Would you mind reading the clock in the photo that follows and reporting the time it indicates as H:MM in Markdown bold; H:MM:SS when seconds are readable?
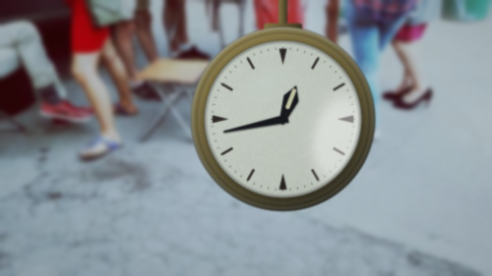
**12:43**
